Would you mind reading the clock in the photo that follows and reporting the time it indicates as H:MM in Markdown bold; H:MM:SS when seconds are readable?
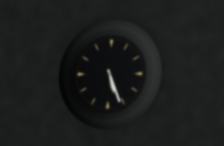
**5:26**
